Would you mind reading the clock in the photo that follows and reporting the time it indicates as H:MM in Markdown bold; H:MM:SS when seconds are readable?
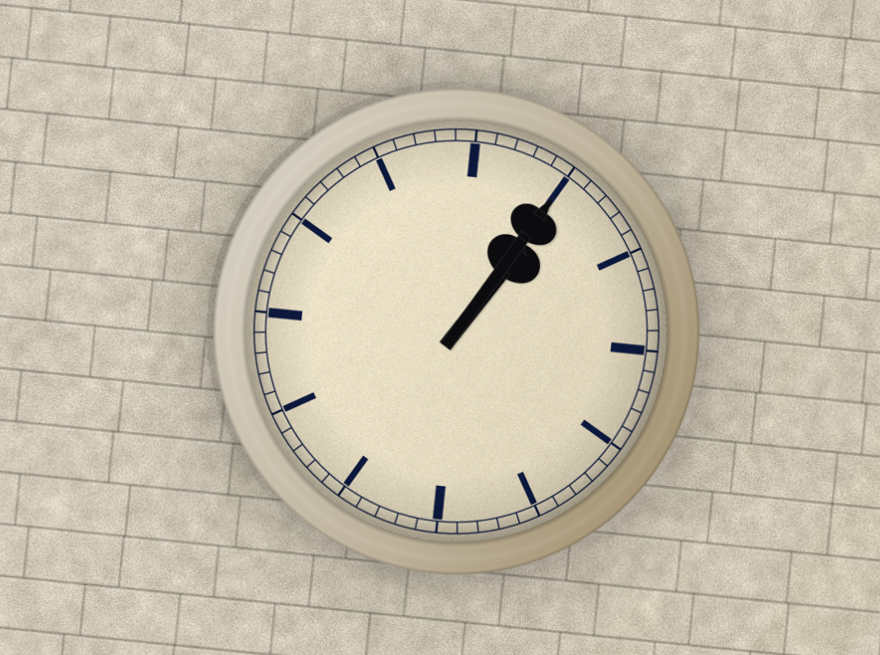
**1:05**
